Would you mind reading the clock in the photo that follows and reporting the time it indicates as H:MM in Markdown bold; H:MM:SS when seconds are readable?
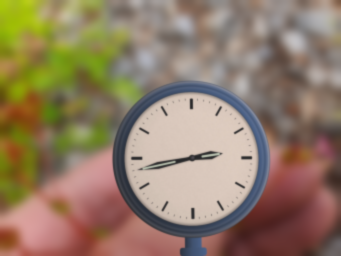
**2:43**
